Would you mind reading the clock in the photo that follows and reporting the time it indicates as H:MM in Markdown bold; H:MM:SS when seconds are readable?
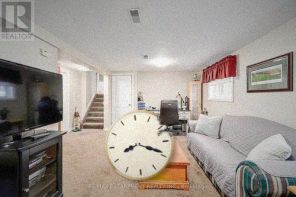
**8:19**
